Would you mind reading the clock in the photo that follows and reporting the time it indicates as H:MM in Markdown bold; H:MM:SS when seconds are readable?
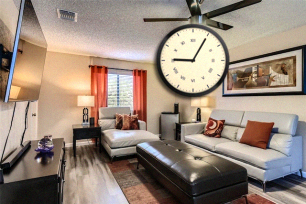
**9:05**
